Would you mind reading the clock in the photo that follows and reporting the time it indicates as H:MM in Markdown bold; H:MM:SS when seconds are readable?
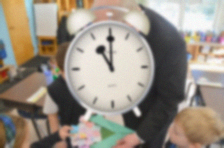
**11:00**
